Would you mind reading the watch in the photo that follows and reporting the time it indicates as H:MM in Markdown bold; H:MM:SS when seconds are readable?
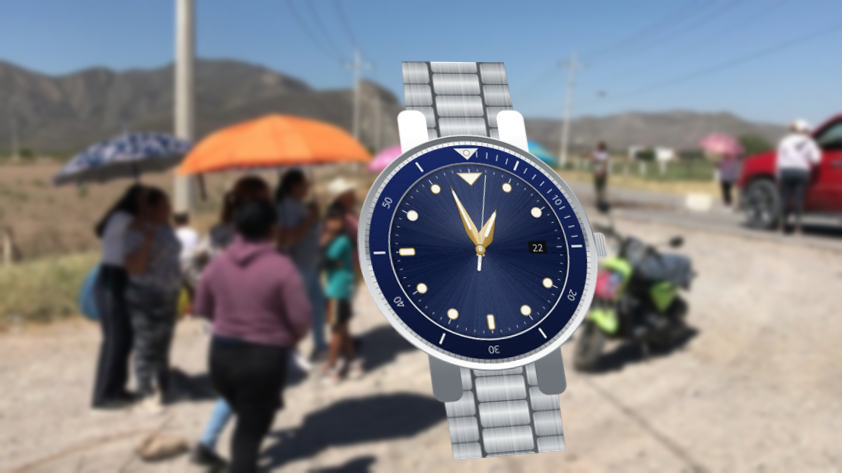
**12:57:02**
